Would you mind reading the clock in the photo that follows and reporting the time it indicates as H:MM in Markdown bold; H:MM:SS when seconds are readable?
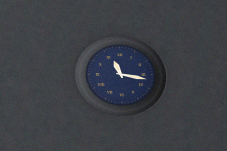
**11:17**
